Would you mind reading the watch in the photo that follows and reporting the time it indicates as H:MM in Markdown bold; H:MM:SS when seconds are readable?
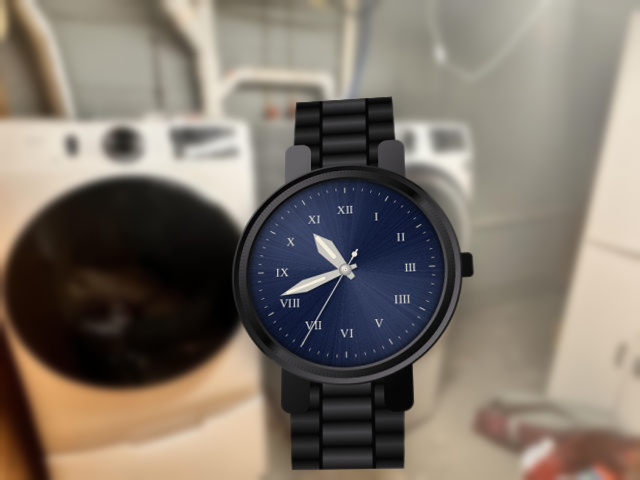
**10:41:35**
